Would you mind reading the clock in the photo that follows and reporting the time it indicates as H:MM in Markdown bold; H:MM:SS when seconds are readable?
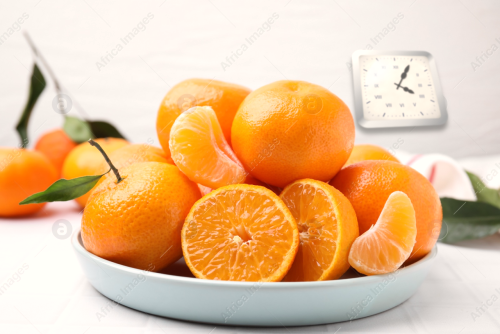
**4:05**
